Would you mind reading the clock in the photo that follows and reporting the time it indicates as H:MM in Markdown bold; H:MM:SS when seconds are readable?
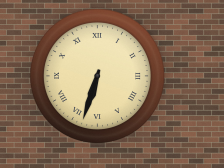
**6:33**
